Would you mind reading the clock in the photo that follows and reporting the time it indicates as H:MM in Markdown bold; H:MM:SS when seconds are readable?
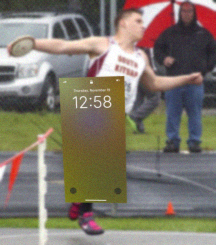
**12:58**
